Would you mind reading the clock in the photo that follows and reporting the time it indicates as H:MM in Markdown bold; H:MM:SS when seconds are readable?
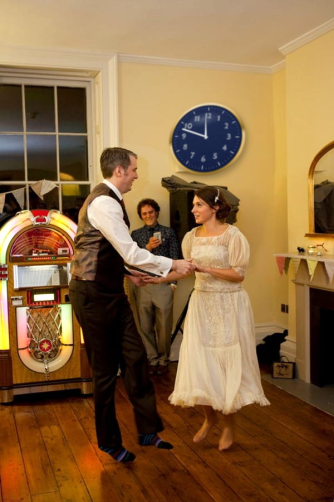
**11:48**
